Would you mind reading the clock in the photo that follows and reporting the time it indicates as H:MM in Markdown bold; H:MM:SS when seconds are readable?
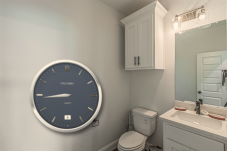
**8:44**
